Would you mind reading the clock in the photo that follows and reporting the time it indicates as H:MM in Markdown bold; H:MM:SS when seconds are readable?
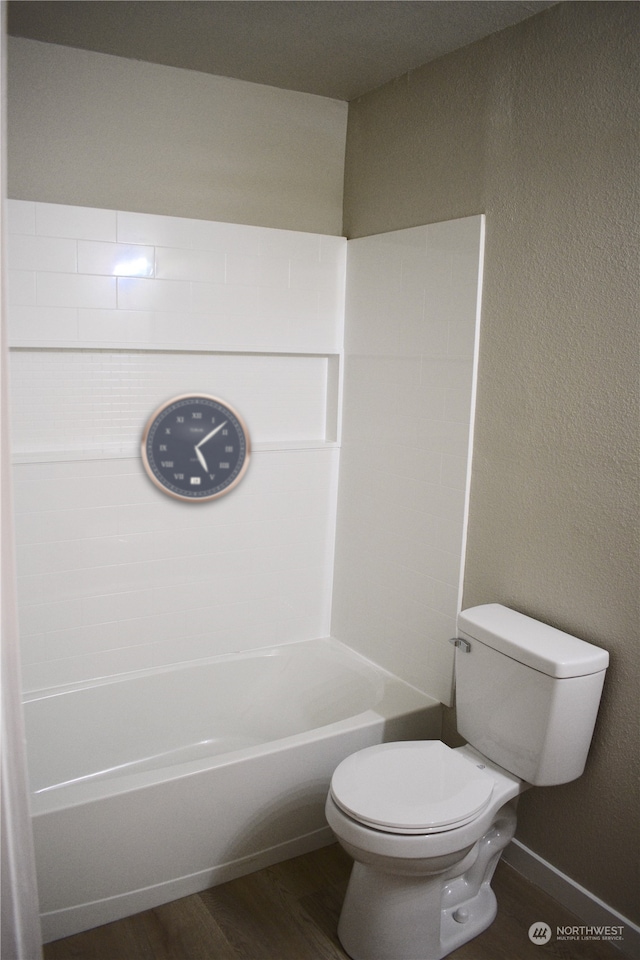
**5:08**
